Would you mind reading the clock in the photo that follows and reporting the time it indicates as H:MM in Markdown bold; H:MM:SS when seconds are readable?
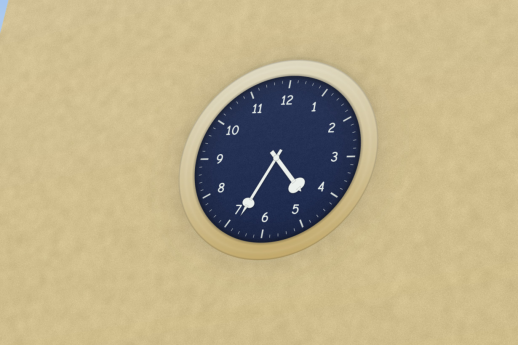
**4:34**
